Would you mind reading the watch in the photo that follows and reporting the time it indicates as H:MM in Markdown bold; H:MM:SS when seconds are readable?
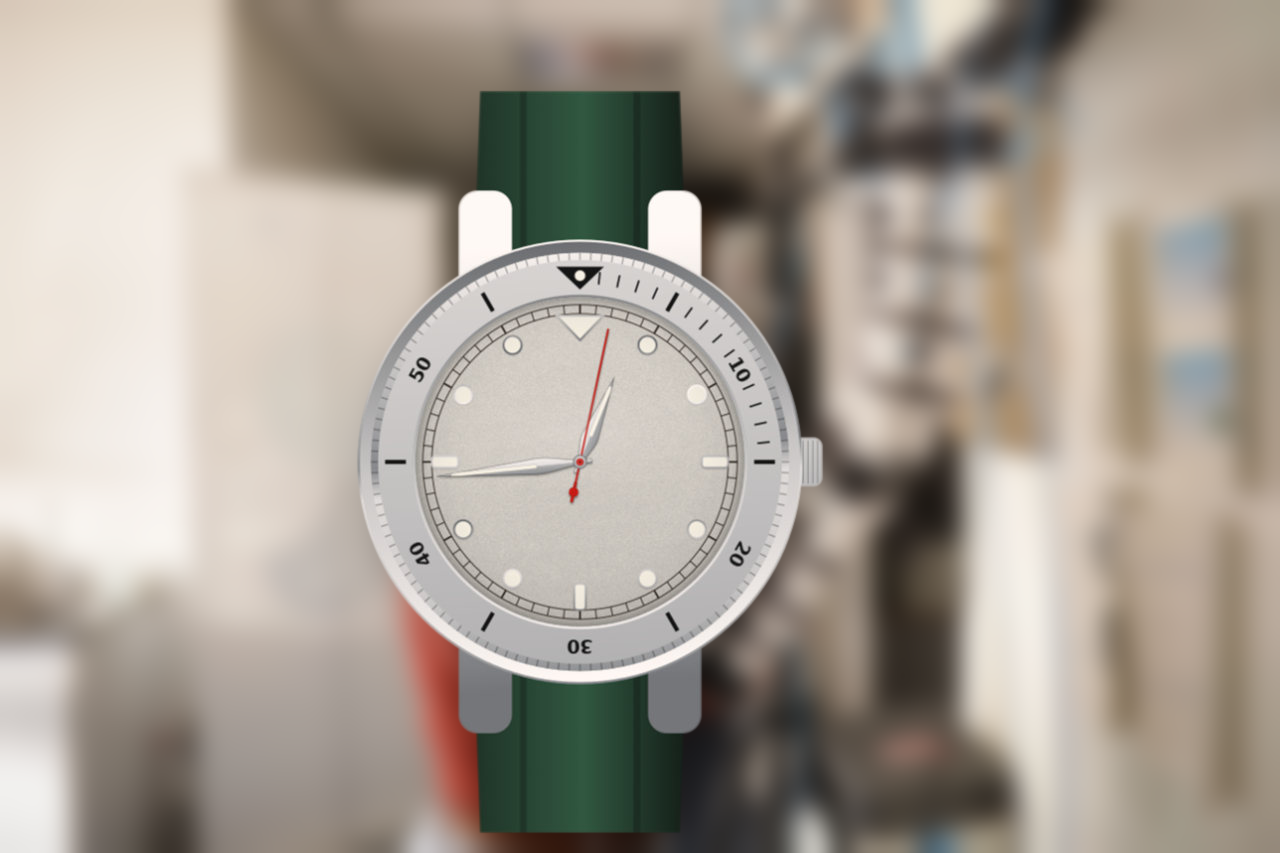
**12:44:02**
